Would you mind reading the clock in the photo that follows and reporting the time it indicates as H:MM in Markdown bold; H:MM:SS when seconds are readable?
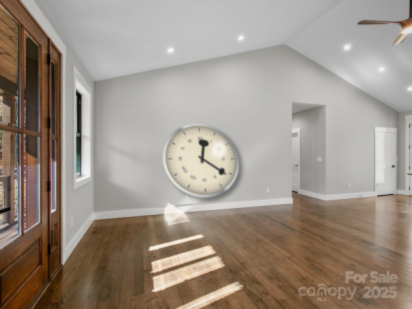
**12:21**
